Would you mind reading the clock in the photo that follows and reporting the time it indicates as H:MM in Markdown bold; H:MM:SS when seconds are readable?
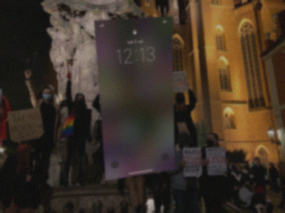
**12:13**
